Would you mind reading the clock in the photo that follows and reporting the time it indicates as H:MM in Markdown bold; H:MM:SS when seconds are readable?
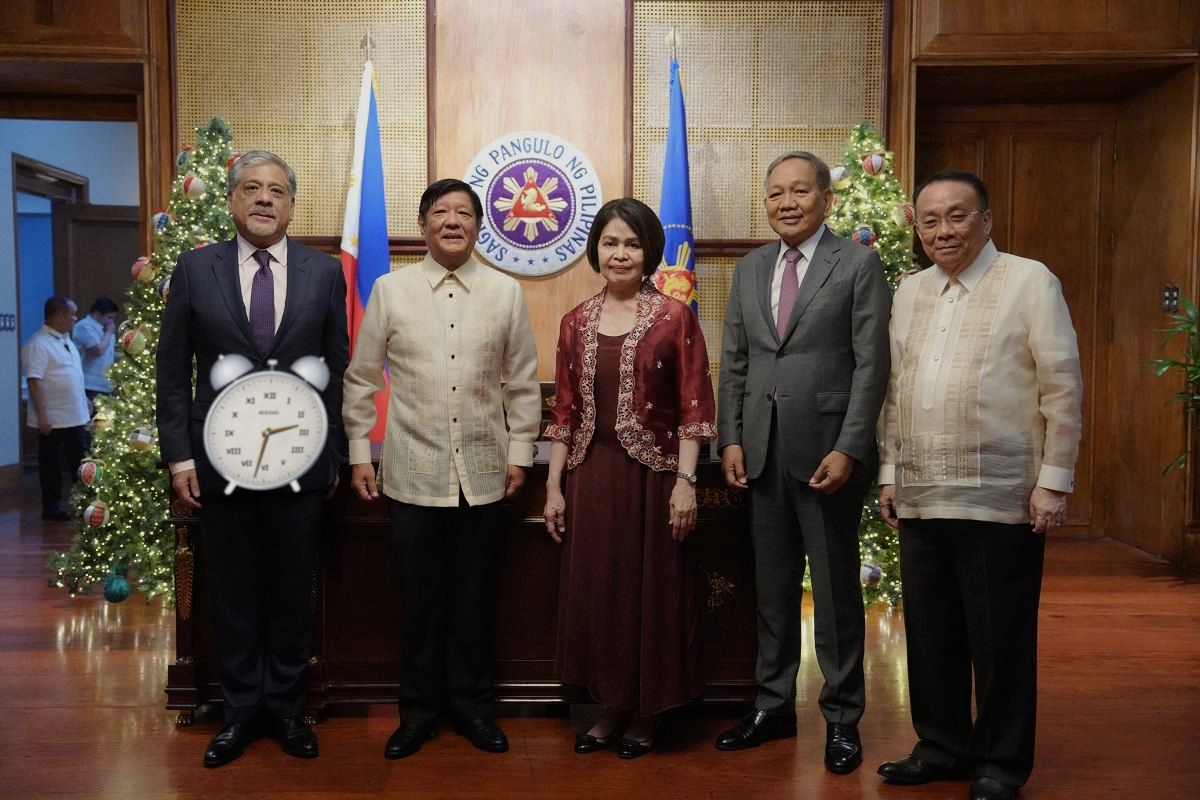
**2:32**
